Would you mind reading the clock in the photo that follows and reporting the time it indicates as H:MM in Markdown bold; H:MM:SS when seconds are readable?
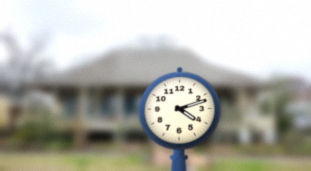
**4:12**
